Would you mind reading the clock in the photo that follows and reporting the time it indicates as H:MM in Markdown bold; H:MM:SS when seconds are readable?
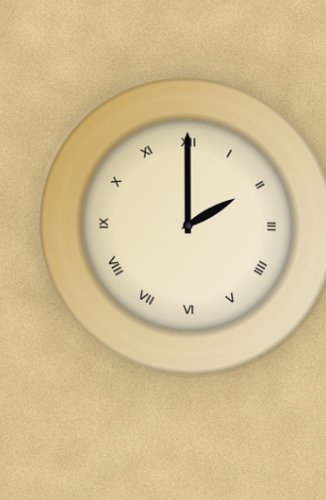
**2:00**
